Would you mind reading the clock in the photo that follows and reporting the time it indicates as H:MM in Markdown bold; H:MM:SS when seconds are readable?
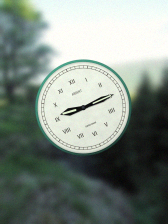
**9:15**
